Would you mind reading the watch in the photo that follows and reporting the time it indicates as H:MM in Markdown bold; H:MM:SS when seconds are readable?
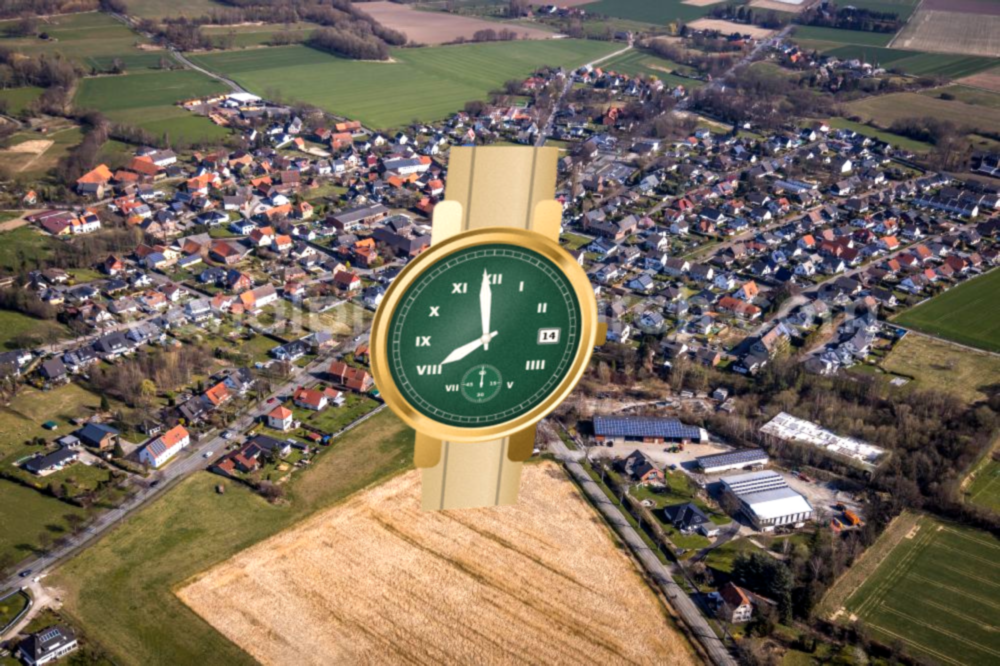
**7:59**
